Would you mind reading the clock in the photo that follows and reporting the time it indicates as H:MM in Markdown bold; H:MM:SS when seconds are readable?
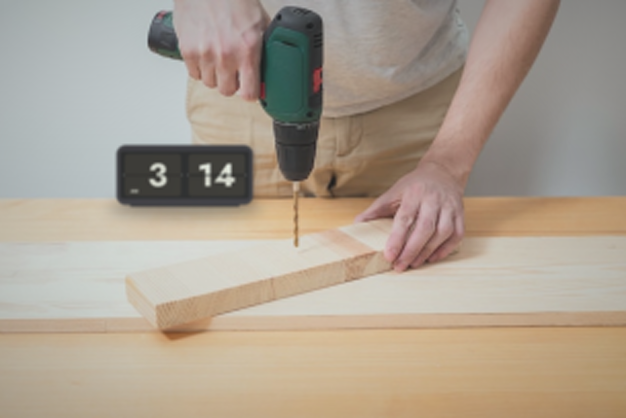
**3:14**
